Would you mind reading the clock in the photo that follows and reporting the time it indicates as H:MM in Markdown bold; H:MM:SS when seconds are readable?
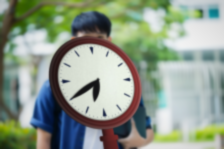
**6:40**
